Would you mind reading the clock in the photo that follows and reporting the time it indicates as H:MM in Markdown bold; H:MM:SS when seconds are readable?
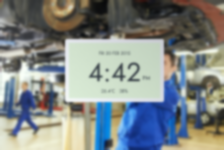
**4:42**
